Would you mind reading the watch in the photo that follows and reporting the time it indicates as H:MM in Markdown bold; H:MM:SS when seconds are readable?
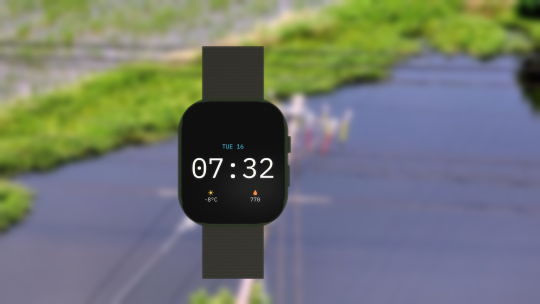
**7:32**
